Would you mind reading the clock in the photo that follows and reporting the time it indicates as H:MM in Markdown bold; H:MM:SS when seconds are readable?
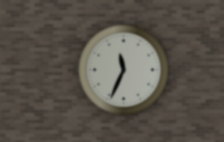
**11:34**
